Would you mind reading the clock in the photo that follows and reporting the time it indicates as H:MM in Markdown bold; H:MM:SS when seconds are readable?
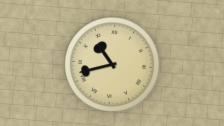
**10:42**
